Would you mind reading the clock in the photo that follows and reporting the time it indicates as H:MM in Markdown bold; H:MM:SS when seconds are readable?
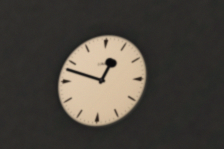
**12:48**
